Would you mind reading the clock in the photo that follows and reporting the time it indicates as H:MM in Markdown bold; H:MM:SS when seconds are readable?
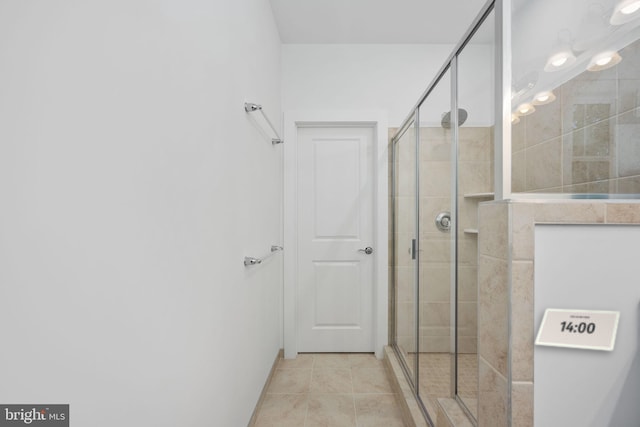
**14:00**
